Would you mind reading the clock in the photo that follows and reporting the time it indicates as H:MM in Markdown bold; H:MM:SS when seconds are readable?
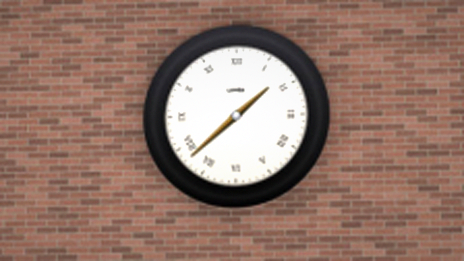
**1:38**
